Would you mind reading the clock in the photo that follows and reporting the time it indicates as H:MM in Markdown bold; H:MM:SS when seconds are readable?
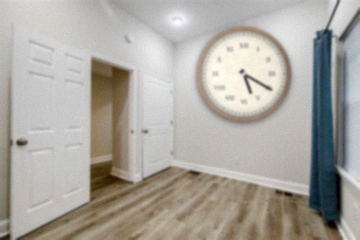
**5:20**
